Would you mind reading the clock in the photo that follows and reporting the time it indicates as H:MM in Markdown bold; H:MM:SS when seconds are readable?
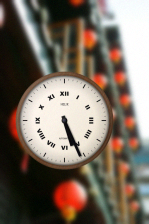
**5:26**
